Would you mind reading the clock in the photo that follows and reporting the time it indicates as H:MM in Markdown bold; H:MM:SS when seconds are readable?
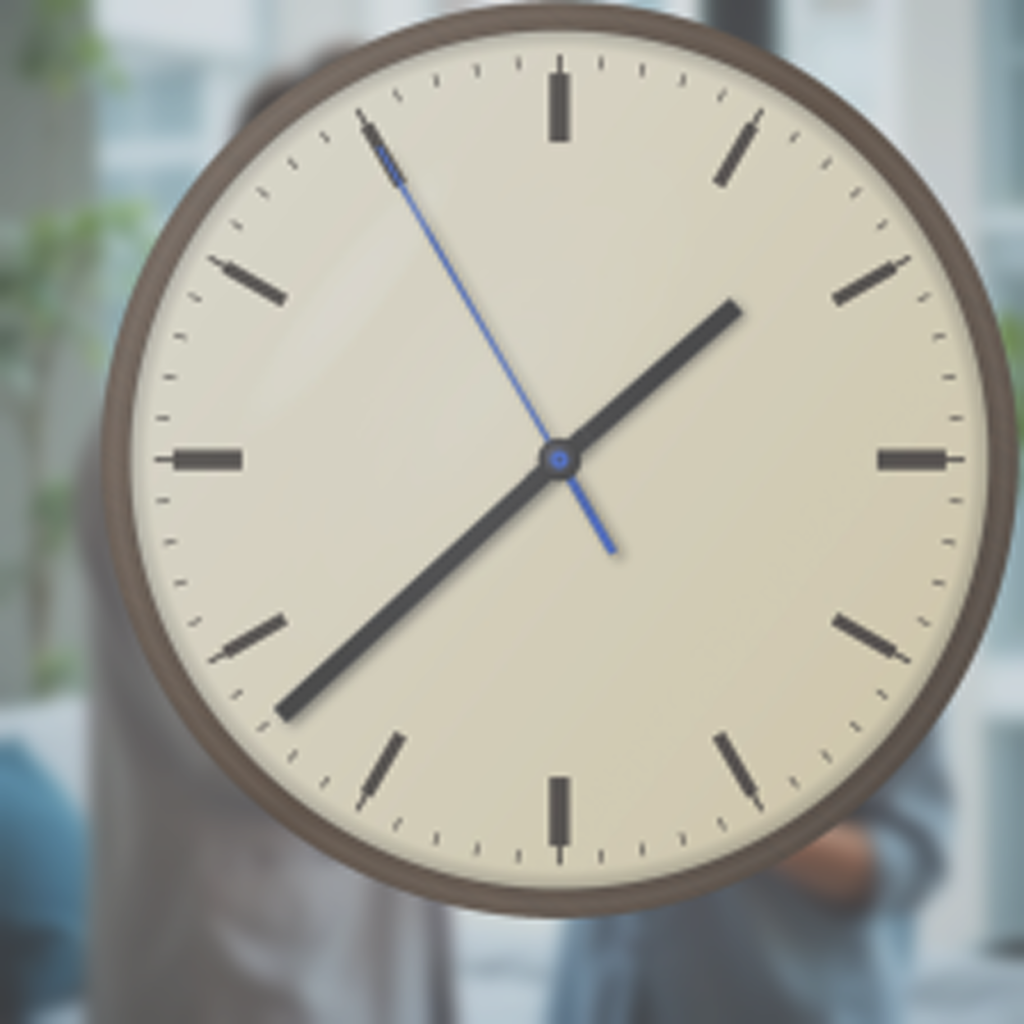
**1:37:55**
